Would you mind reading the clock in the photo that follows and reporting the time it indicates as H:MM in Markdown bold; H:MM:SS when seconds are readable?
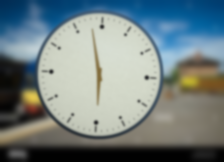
**5:58**
